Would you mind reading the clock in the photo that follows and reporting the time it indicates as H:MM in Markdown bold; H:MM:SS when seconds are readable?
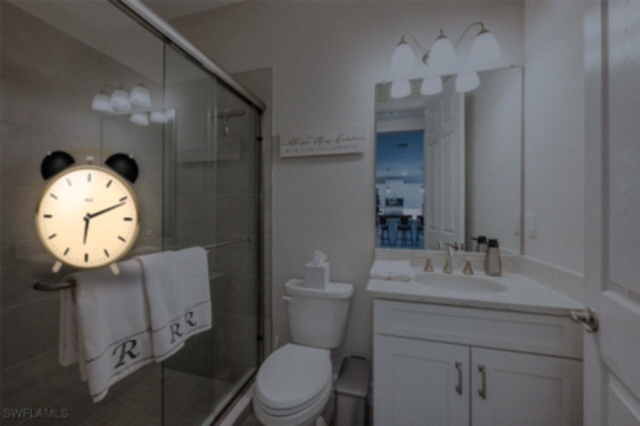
**6:11**
